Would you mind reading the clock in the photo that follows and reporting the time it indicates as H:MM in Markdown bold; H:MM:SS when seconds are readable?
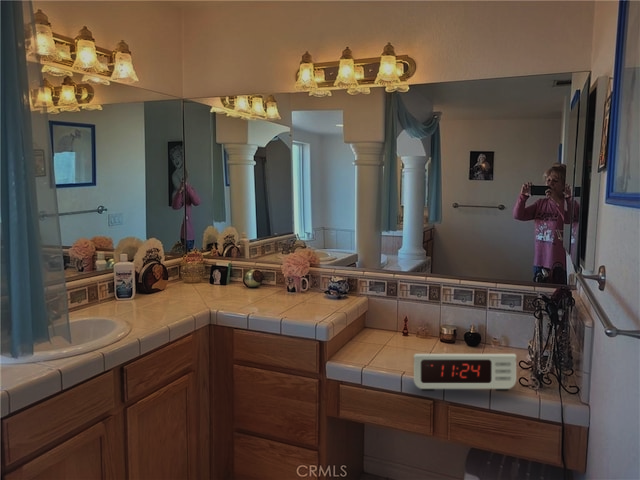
**11:24**
